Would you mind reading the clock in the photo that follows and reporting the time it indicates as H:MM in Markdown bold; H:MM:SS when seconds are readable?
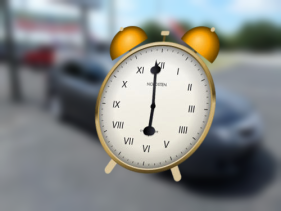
**5:59**
